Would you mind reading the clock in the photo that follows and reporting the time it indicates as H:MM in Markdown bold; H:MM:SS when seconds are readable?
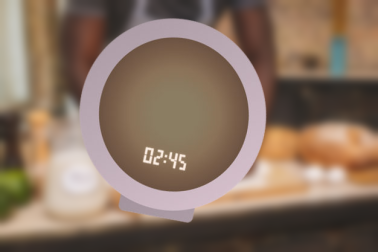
**2:45**
